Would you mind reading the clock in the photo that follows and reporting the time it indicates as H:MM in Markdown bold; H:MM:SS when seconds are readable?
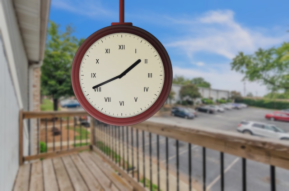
**1:41**
